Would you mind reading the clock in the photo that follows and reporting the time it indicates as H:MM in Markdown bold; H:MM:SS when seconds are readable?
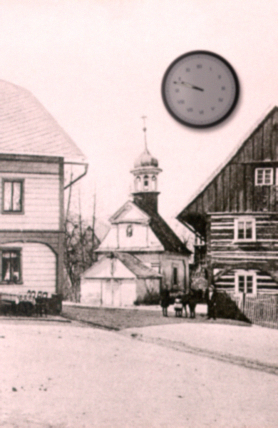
**9:48**
